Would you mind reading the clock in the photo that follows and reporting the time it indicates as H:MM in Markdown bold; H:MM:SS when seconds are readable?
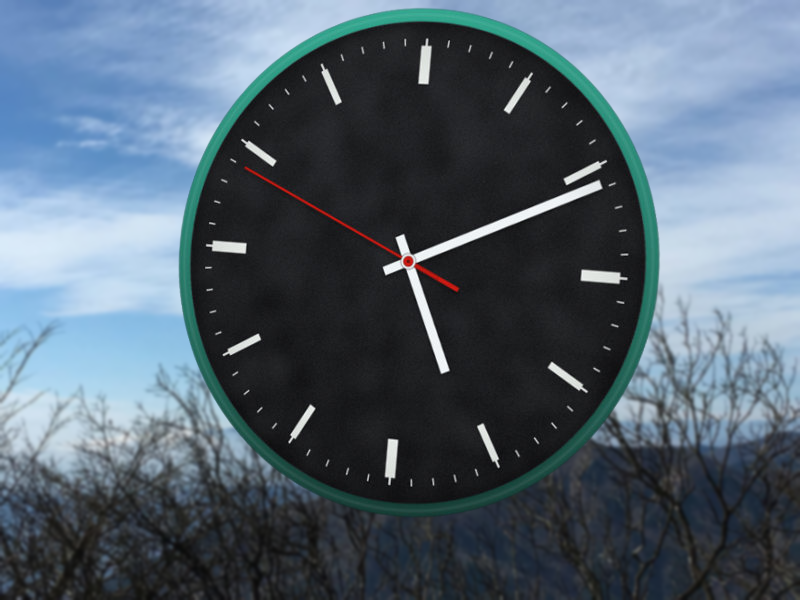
**5:10:49**
